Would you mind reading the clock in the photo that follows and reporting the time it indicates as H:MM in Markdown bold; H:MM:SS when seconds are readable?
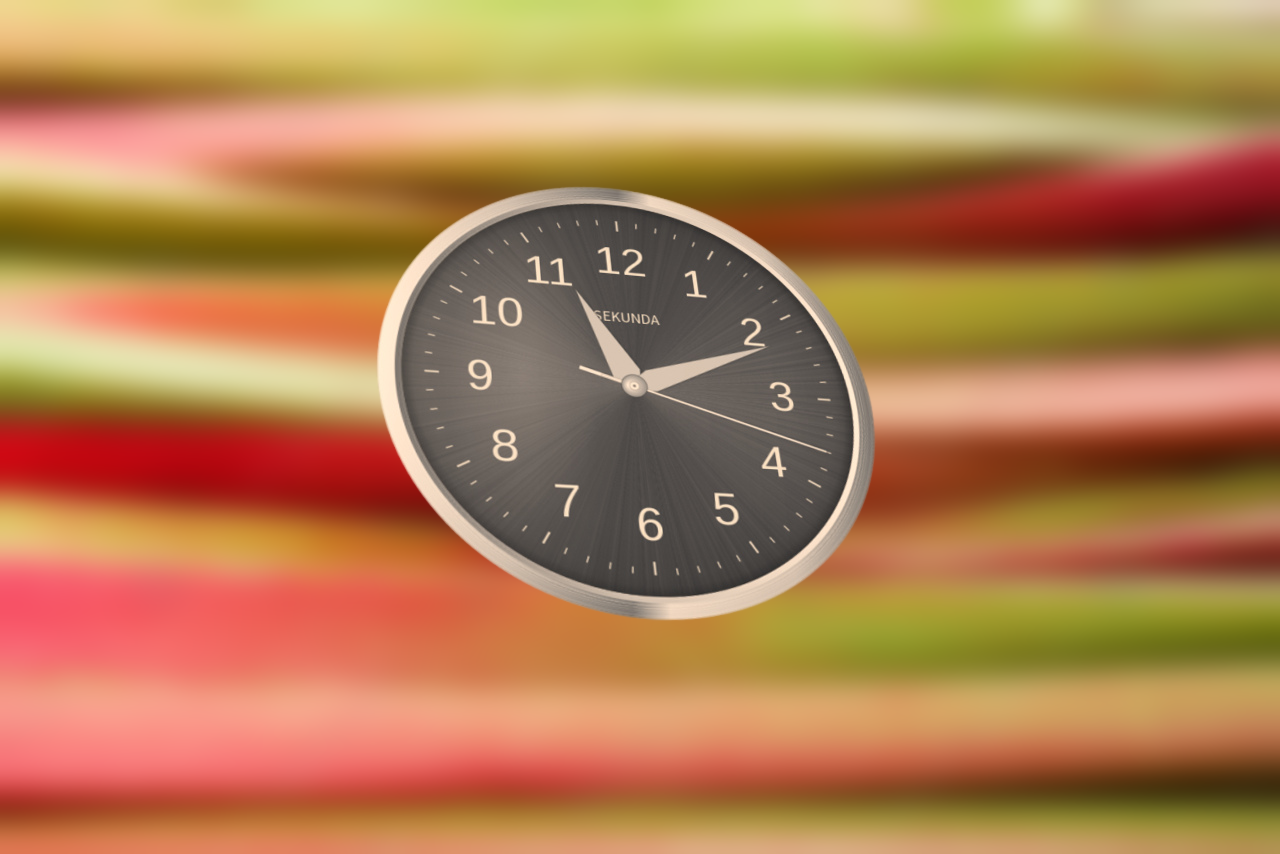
**11:11:18**
